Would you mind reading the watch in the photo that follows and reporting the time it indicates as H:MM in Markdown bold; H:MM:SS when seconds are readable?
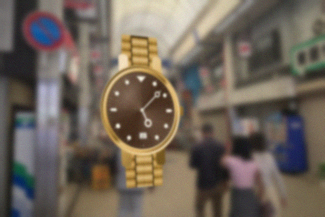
**5:08**
